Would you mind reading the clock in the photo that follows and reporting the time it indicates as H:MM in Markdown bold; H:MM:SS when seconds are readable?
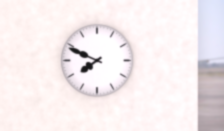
**7:49**
